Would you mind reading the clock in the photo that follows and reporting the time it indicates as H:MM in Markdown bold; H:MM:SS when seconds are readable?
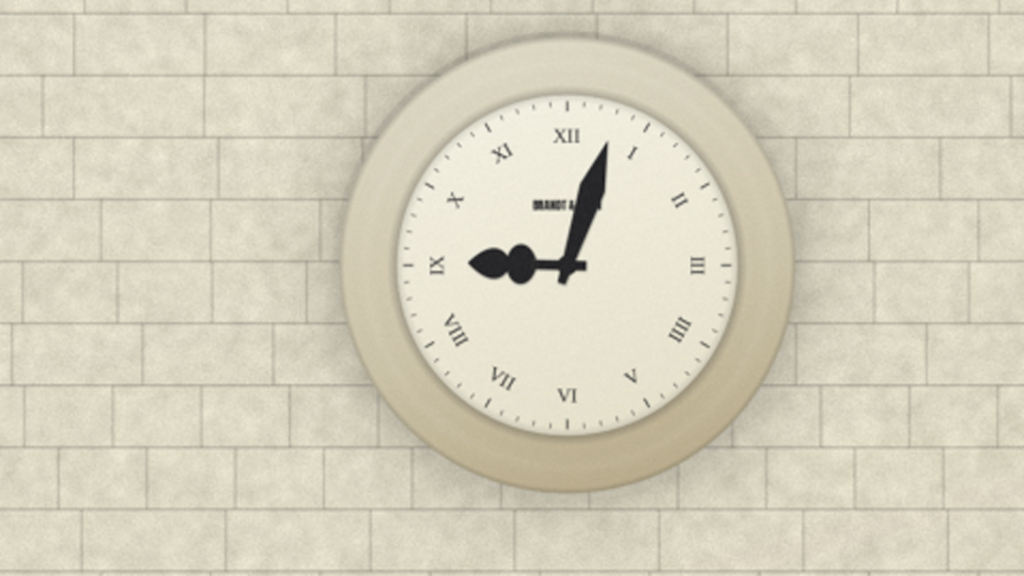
**9:03**
